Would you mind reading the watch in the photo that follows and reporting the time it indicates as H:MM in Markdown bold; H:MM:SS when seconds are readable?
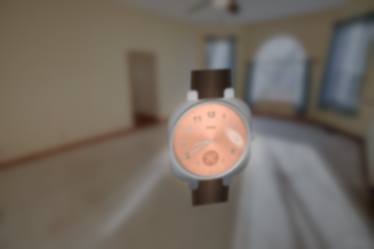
**8:40**
